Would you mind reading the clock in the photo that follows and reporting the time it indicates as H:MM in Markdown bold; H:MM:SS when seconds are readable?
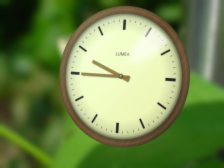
**9:45**
